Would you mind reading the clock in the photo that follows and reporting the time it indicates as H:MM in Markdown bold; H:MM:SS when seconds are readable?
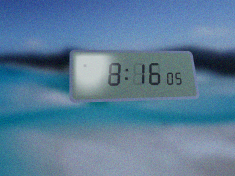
**8:16:05**
